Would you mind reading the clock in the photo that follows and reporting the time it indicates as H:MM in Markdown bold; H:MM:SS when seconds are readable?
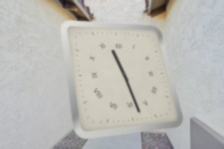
**11:28**
